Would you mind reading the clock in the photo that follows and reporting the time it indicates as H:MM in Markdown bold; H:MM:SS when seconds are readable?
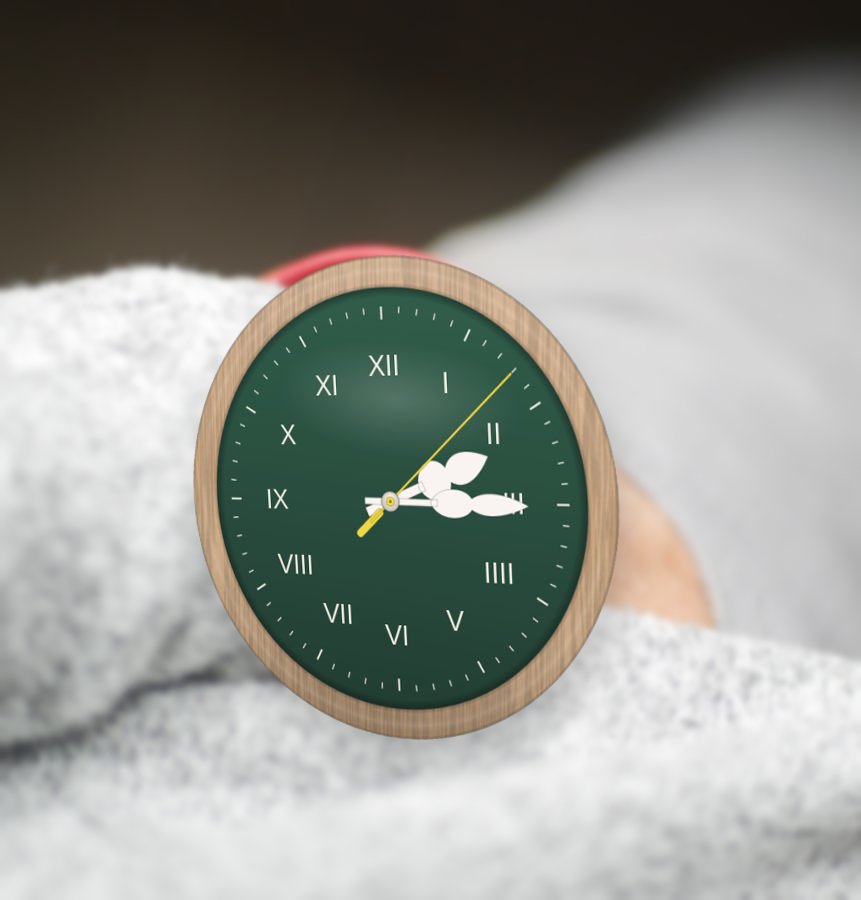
**2:15:08**
